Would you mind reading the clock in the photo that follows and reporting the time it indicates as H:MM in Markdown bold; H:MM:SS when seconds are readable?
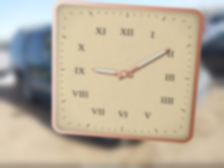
**9:09**
